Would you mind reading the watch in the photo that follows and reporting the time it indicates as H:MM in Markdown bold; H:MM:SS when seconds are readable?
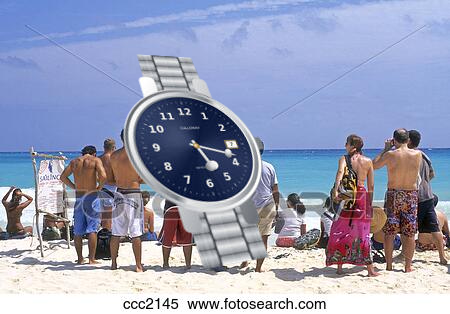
**5:18**
